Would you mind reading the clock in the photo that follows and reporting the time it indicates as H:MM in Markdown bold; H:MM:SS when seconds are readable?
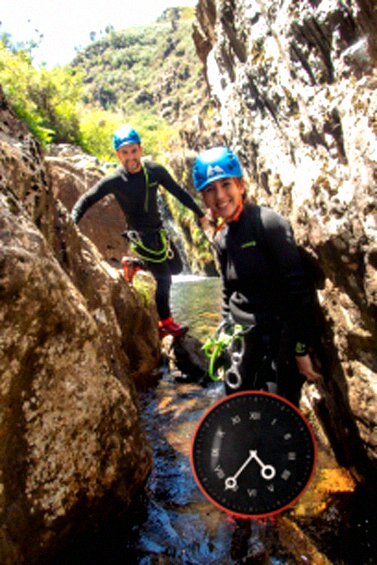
**4:36**
